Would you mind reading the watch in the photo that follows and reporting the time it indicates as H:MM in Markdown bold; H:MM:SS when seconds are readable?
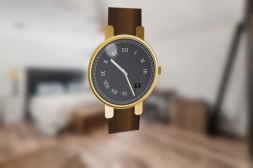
**10:26**
